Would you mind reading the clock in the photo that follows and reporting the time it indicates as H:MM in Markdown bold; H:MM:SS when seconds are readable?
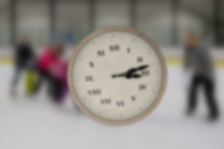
**3:13**
